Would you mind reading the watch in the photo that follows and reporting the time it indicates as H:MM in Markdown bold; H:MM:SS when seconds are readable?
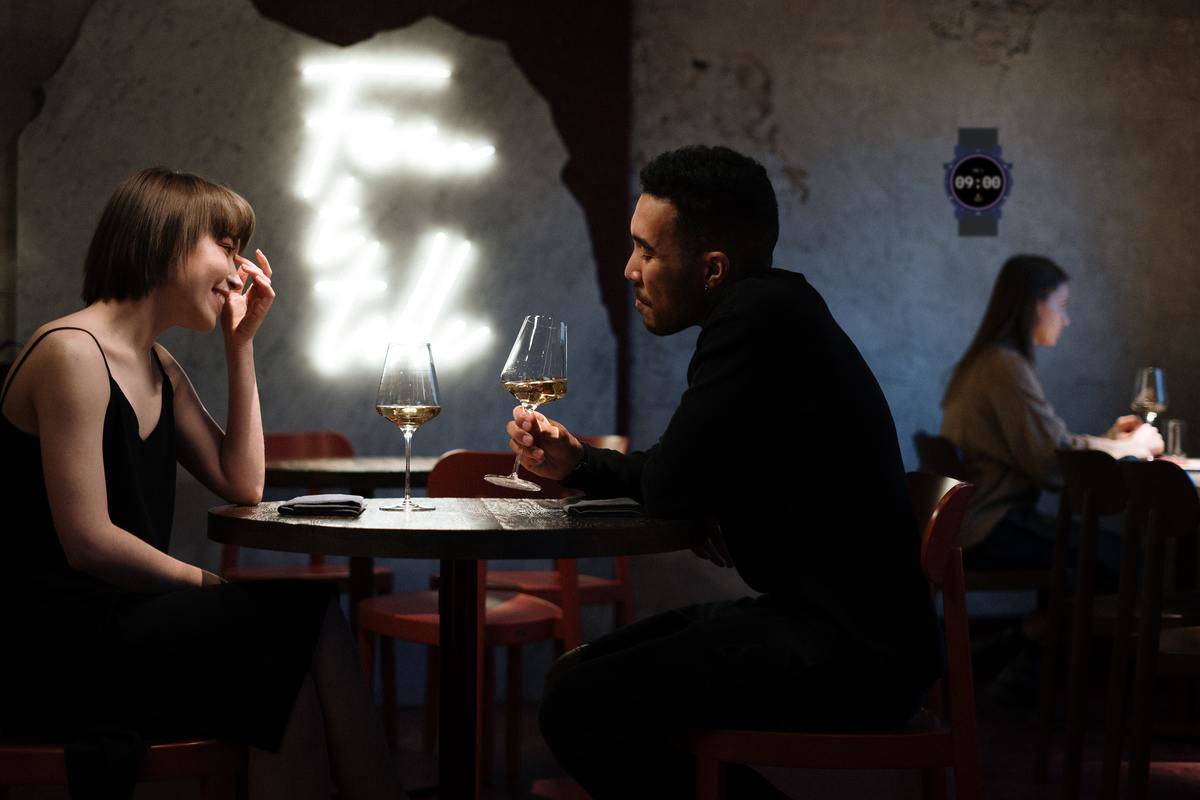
**9:00**
